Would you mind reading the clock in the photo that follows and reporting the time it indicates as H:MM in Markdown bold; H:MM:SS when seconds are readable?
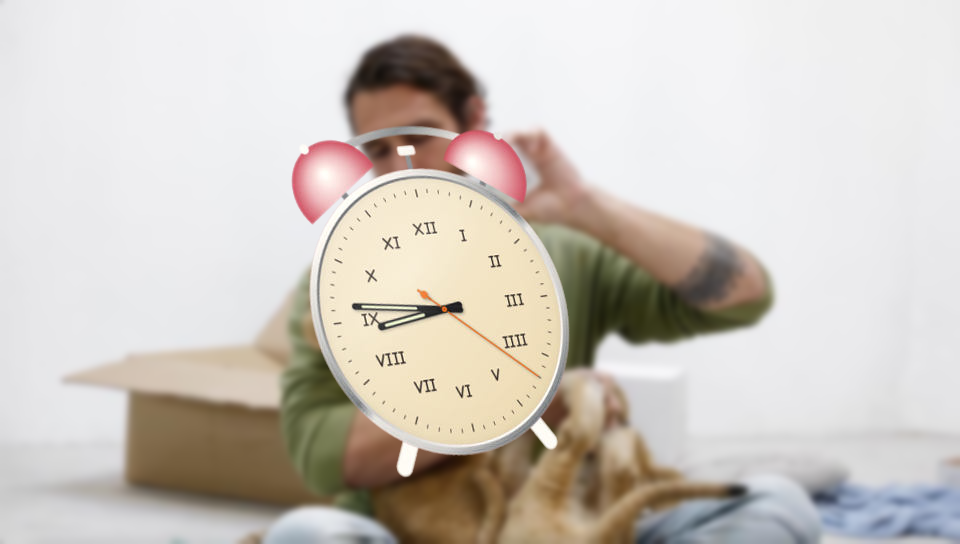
**8:46:22**
